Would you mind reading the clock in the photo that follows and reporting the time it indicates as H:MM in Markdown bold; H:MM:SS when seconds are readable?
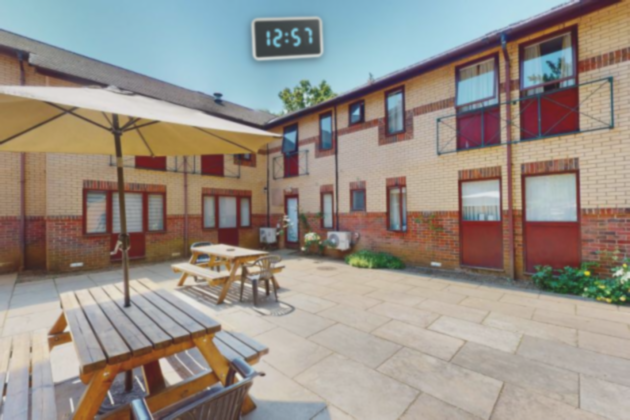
**12:57**
